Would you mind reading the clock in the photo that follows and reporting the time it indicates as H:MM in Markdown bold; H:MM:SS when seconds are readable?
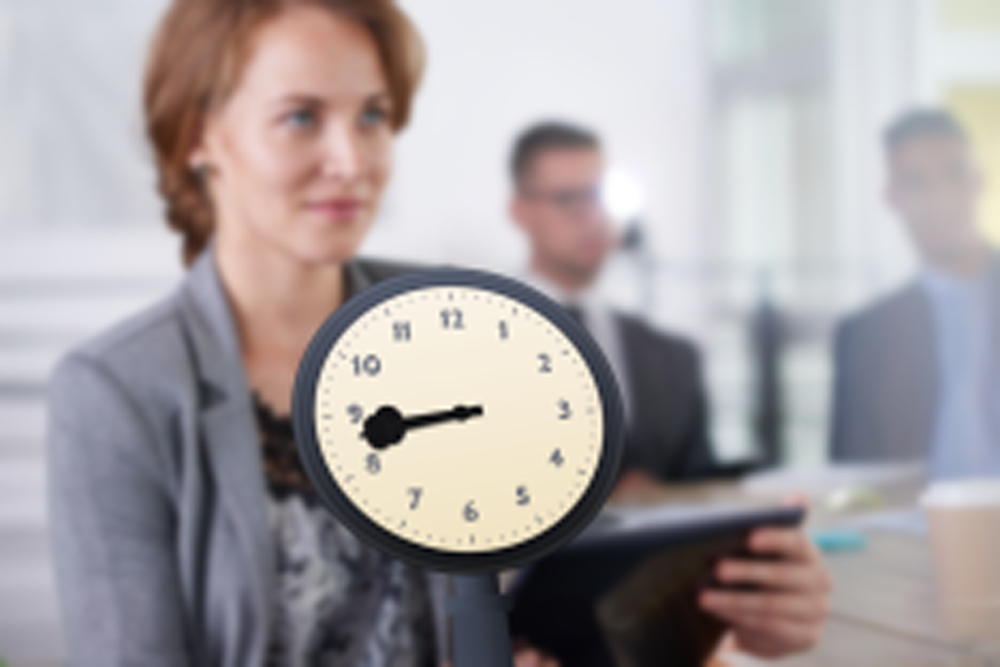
**8:43**
